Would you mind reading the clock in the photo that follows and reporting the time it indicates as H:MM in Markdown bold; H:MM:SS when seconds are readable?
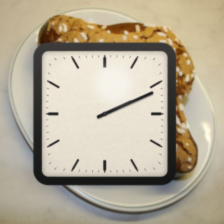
**2:11**
